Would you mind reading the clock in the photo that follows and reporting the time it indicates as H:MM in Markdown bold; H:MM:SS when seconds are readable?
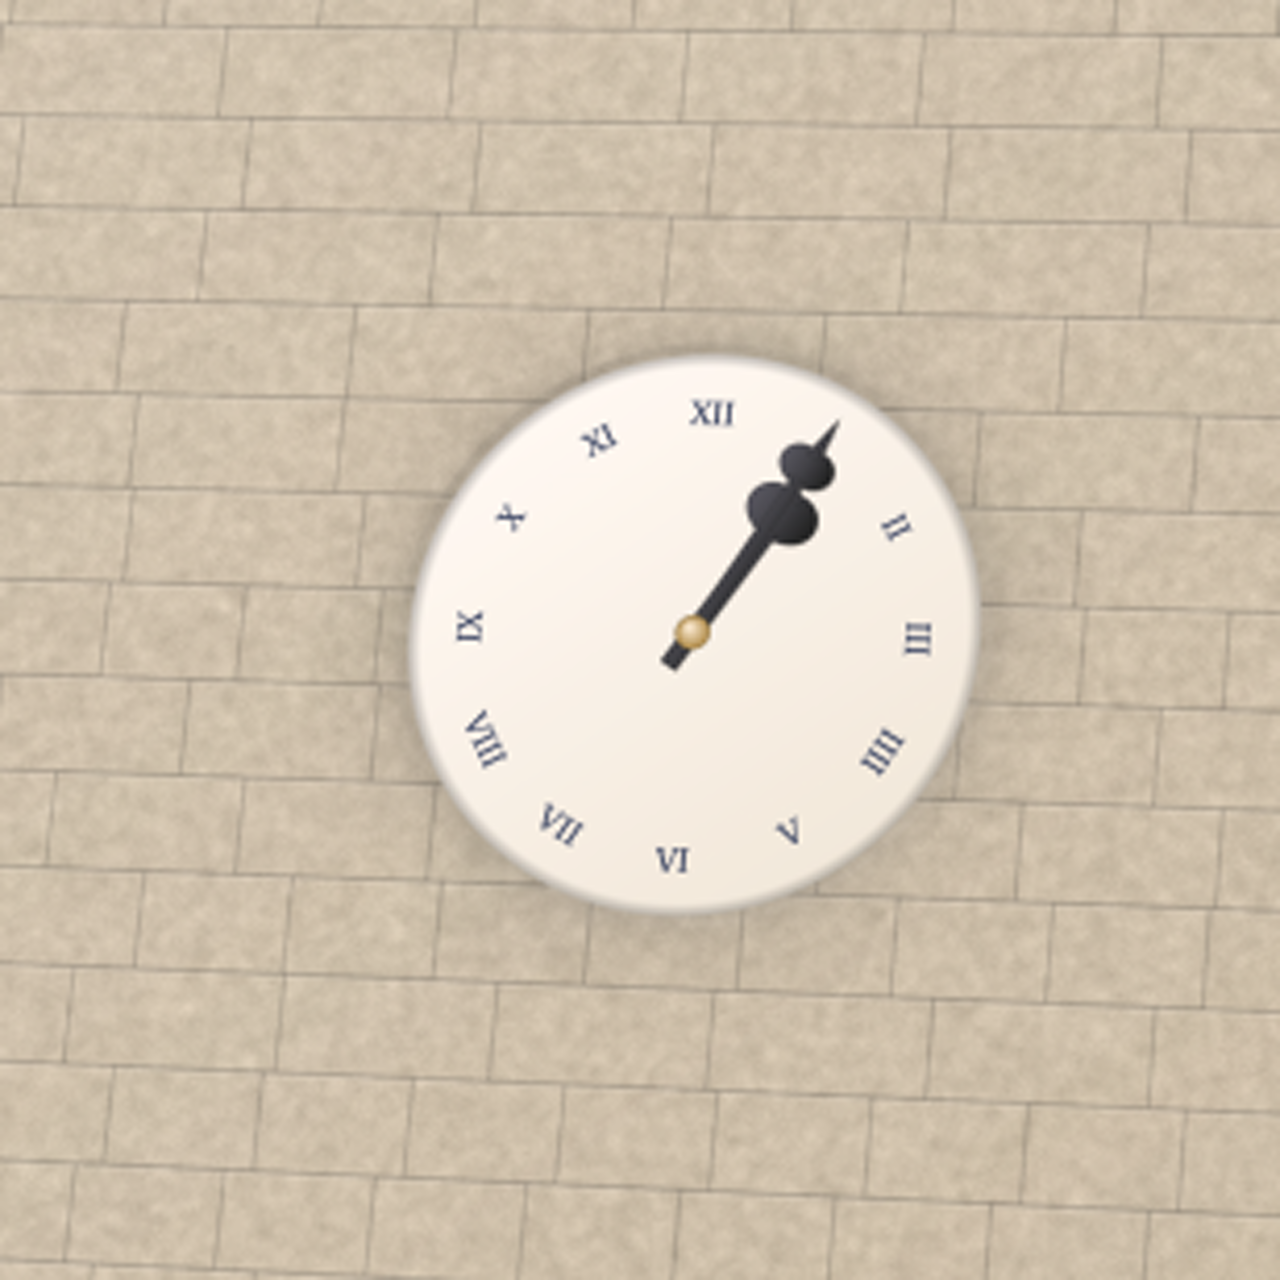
**1:05**
